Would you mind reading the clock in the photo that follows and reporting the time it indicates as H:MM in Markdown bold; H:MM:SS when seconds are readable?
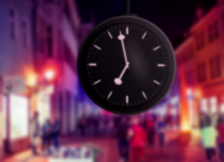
**6:58**
